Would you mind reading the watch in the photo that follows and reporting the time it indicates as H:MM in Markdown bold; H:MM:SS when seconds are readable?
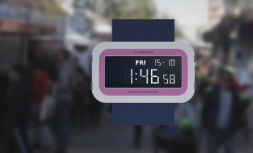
**1:46:58**
